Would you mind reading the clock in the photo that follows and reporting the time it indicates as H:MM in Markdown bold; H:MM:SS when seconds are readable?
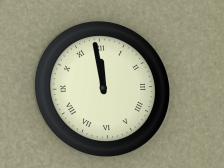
**11:59**
